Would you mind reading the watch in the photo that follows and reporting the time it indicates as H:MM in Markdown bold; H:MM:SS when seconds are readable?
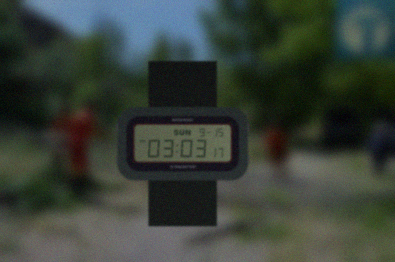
**3:03**
